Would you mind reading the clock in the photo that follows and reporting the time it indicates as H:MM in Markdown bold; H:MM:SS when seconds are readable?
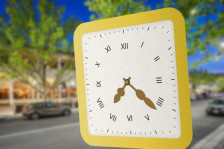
**7:22**
